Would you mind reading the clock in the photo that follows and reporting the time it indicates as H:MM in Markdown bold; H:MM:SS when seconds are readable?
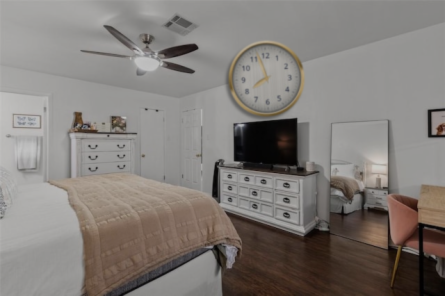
**7:57**
